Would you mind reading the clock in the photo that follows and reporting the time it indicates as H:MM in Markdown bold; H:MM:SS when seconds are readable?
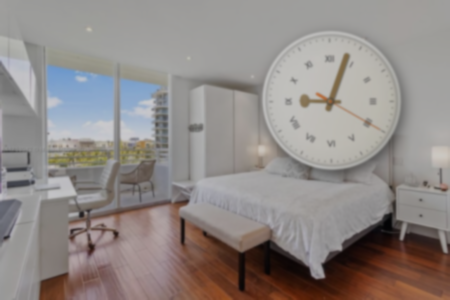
**9:03:20**
